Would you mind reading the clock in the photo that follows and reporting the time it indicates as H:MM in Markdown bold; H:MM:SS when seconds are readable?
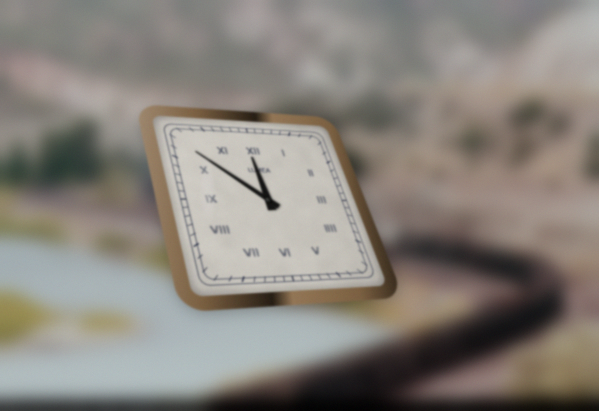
**11:52**
